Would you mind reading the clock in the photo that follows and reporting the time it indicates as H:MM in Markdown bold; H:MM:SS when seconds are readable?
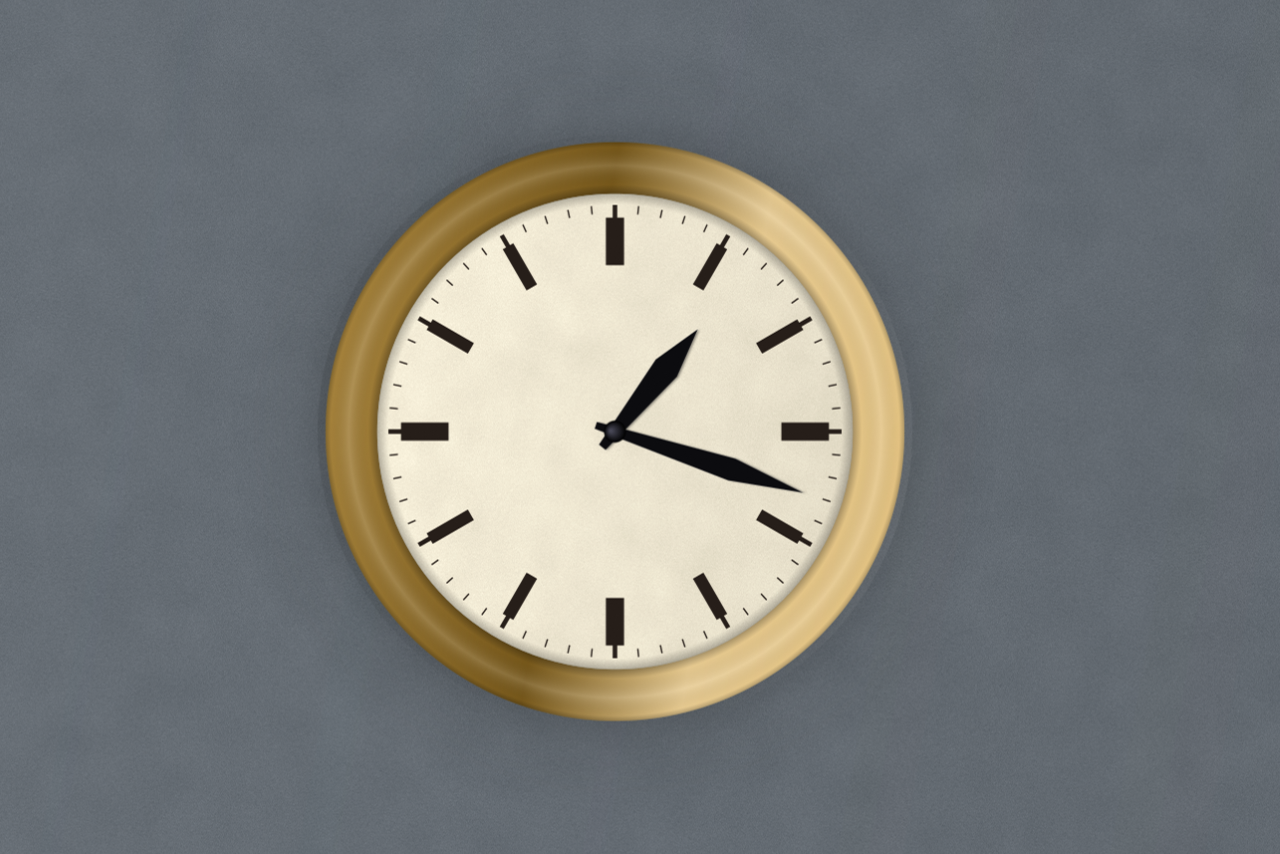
**1:18**
